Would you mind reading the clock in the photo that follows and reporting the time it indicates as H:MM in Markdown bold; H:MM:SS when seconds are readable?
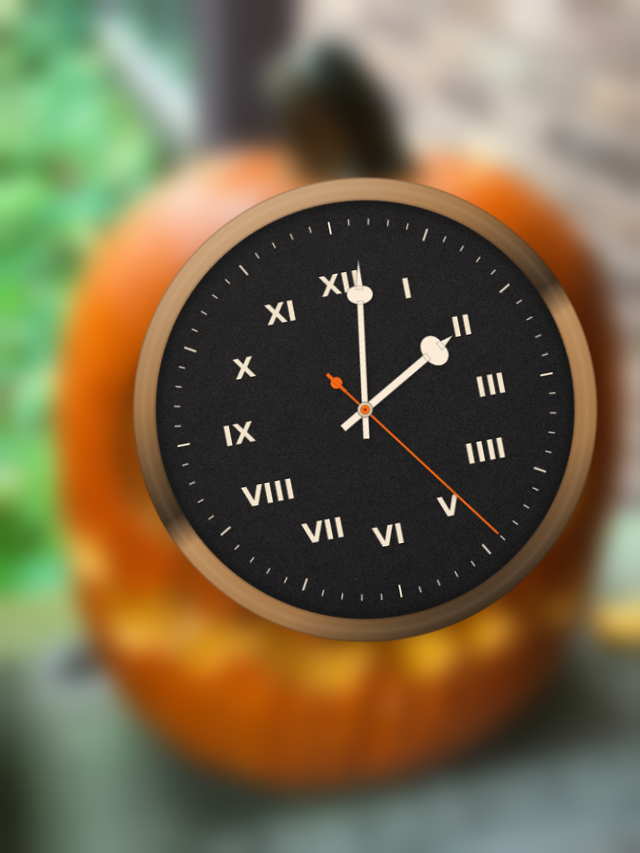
**2:01:24**
